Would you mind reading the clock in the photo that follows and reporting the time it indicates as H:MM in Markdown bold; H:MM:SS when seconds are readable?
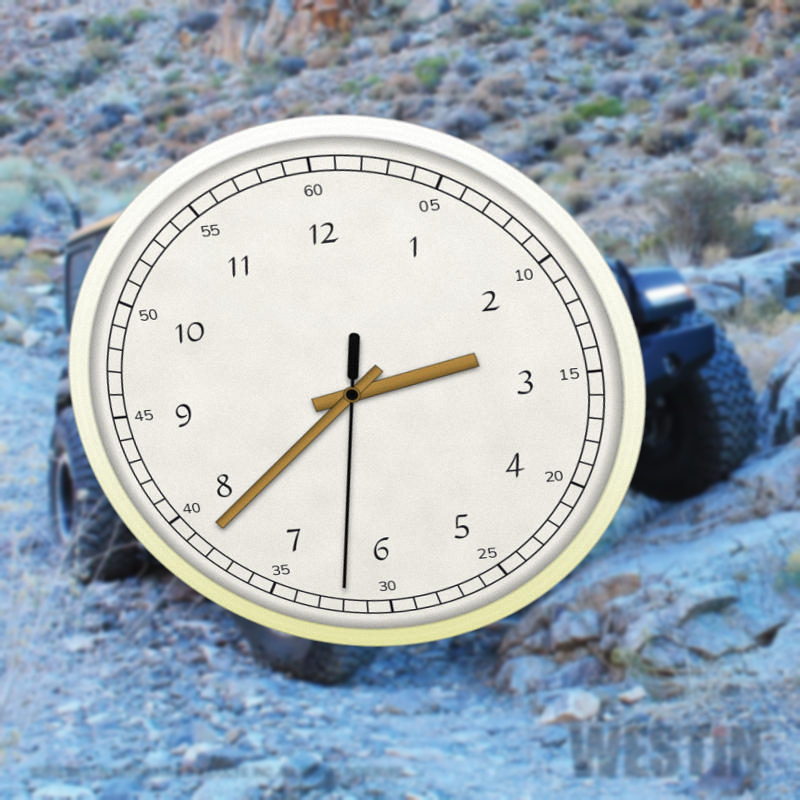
**2:38:32**
